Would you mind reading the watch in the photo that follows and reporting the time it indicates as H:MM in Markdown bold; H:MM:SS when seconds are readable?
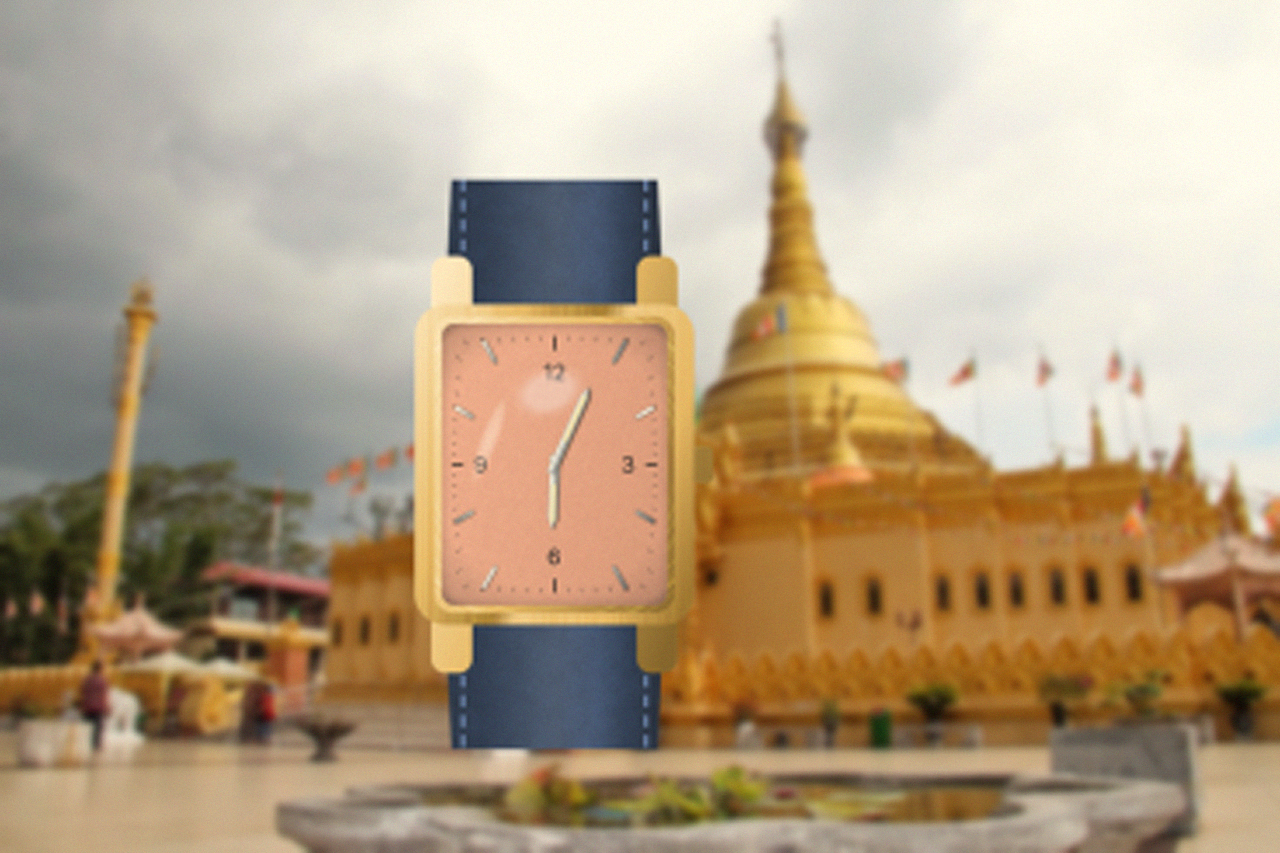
**6:04**
